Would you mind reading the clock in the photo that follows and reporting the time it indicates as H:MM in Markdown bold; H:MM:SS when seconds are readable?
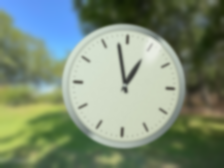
**12:58**
